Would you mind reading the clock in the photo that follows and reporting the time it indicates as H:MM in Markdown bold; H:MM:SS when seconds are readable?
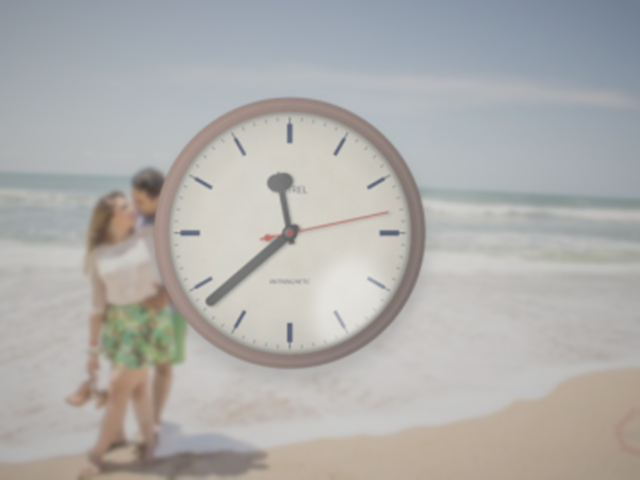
**11:38:13**
